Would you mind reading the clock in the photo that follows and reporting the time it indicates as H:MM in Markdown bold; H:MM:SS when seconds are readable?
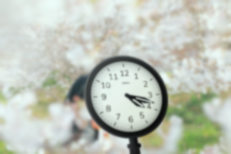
**4:18**
